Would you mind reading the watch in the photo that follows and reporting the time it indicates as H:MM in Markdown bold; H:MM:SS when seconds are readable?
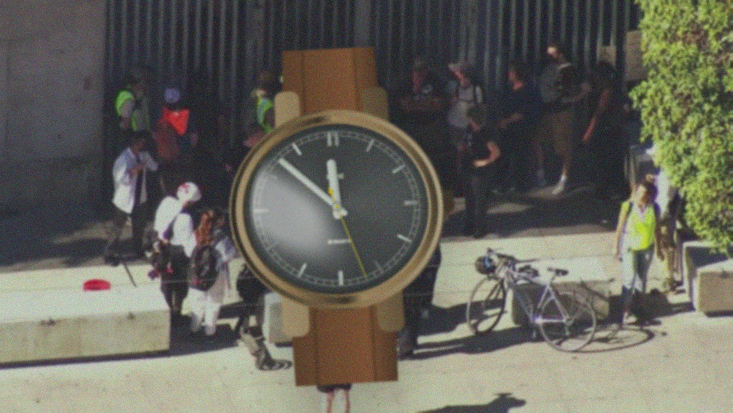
**11:52:27**
